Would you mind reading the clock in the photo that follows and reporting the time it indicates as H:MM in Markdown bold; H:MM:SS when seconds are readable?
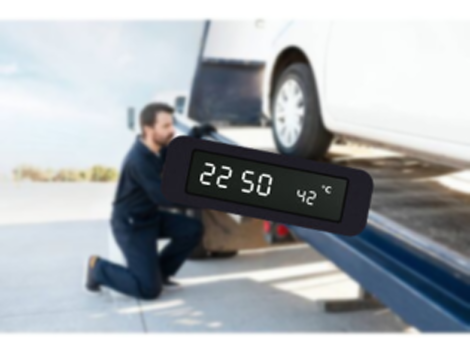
**22:50**
